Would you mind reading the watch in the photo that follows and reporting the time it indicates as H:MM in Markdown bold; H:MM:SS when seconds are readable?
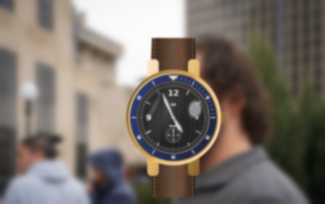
**4:56**
